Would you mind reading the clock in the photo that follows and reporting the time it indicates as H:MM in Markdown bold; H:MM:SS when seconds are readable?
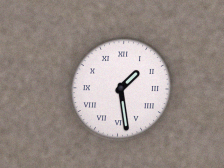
**1:28**
